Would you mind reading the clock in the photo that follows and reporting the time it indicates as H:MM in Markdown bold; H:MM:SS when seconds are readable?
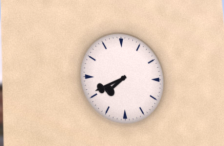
**7:41**
